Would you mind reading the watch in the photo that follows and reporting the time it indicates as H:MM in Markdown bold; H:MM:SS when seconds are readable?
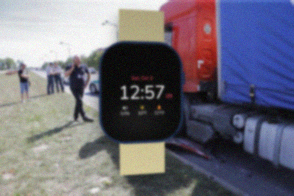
**12:57**
